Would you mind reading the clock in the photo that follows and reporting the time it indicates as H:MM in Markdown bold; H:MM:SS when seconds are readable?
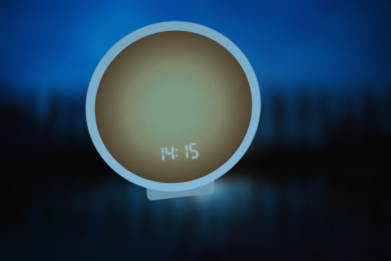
**14:15**
